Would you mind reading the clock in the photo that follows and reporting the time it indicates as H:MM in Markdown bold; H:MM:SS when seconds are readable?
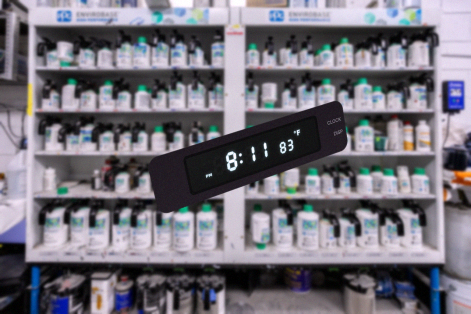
**8:11**
